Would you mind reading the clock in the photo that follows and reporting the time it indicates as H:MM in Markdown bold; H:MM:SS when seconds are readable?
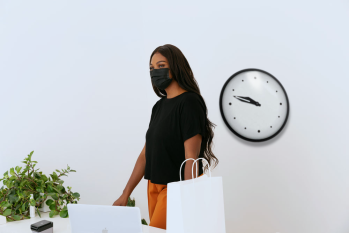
**9:48**
